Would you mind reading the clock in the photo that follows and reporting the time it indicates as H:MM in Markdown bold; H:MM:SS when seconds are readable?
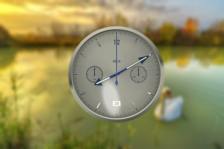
**8:10**
